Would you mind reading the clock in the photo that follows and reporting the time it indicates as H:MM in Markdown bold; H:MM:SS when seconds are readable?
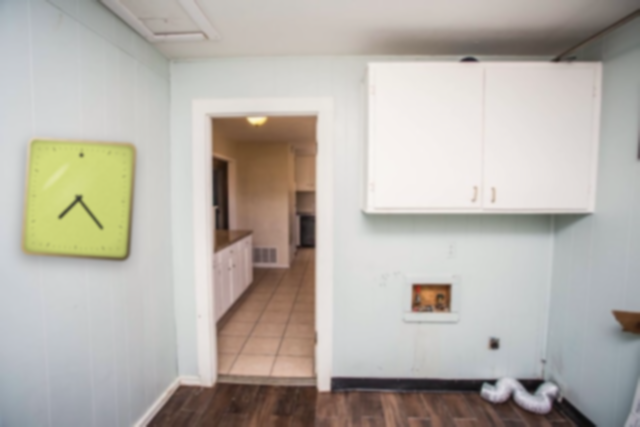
**7:23**
